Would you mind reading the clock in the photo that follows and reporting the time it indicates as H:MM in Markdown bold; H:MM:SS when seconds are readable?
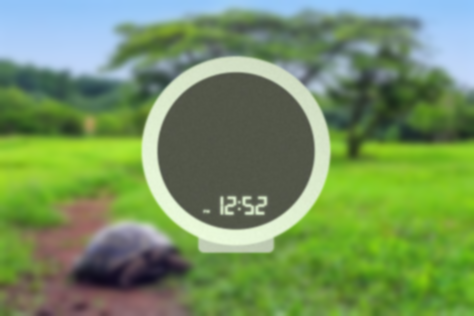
**12:52**
